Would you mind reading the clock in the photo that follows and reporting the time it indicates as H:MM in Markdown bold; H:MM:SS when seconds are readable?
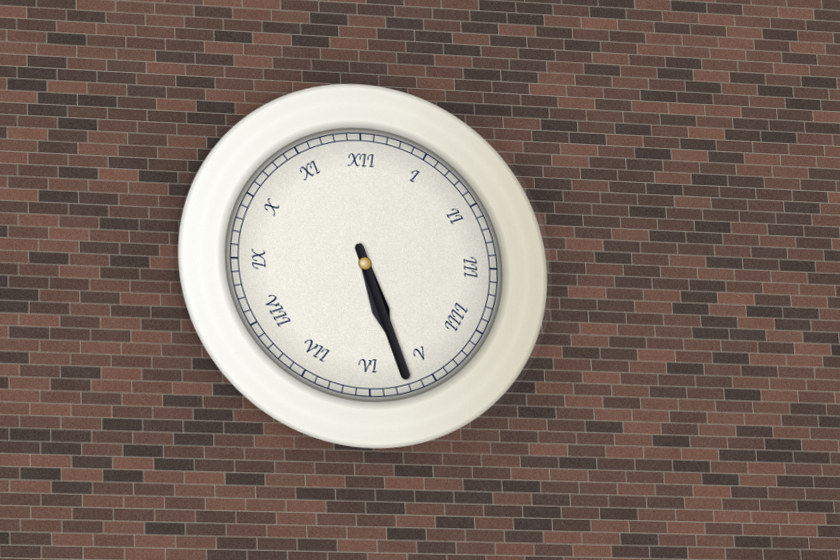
**5:27**
